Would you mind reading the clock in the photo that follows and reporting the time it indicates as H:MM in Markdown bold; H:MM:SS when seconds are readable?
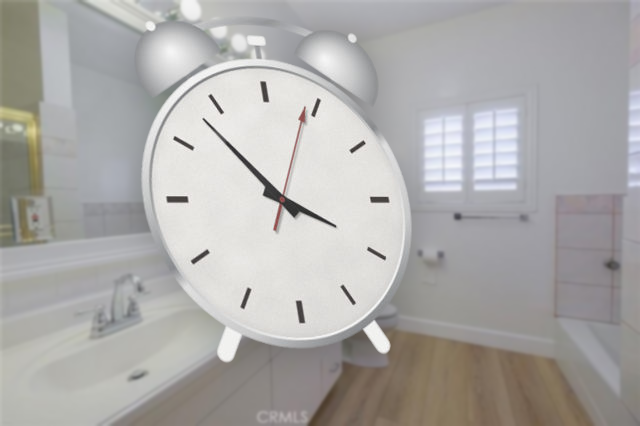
**3:53:04**
